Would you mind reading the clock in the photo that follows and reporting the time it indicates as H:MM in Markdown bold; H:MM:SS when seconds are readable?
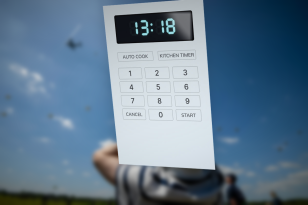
**13:18**
